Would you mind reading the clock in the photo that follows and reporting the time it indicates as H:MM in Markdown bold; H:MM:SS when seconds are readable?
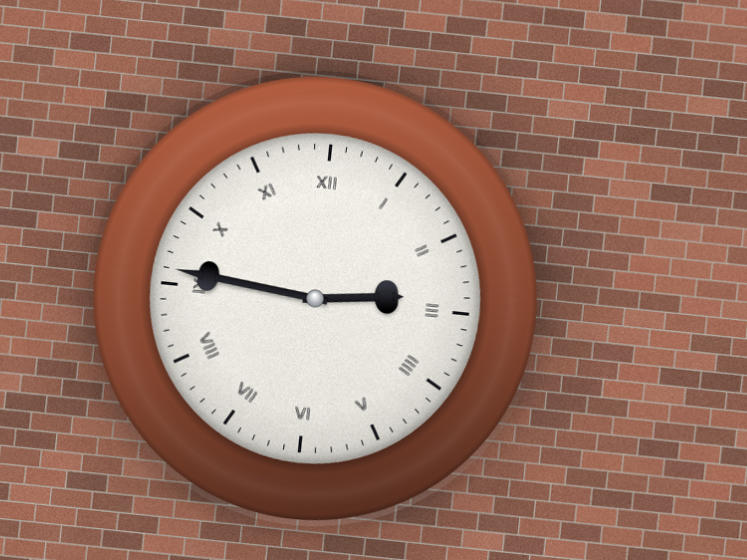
**2:46**
